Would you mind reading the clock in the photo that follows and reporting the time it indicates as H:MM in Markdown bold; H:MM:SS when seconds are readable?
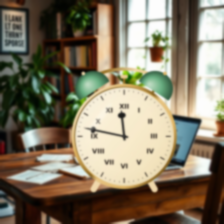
**11:47**
